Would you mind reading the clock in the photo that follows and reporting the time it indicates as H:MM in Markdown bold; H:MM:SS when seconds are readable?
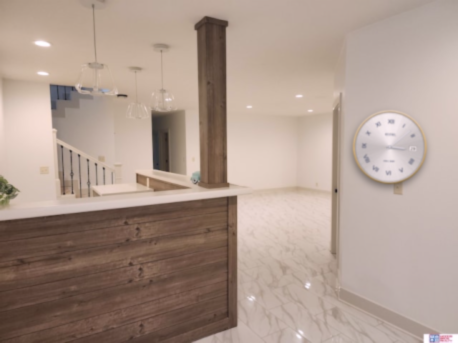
**3:08**
